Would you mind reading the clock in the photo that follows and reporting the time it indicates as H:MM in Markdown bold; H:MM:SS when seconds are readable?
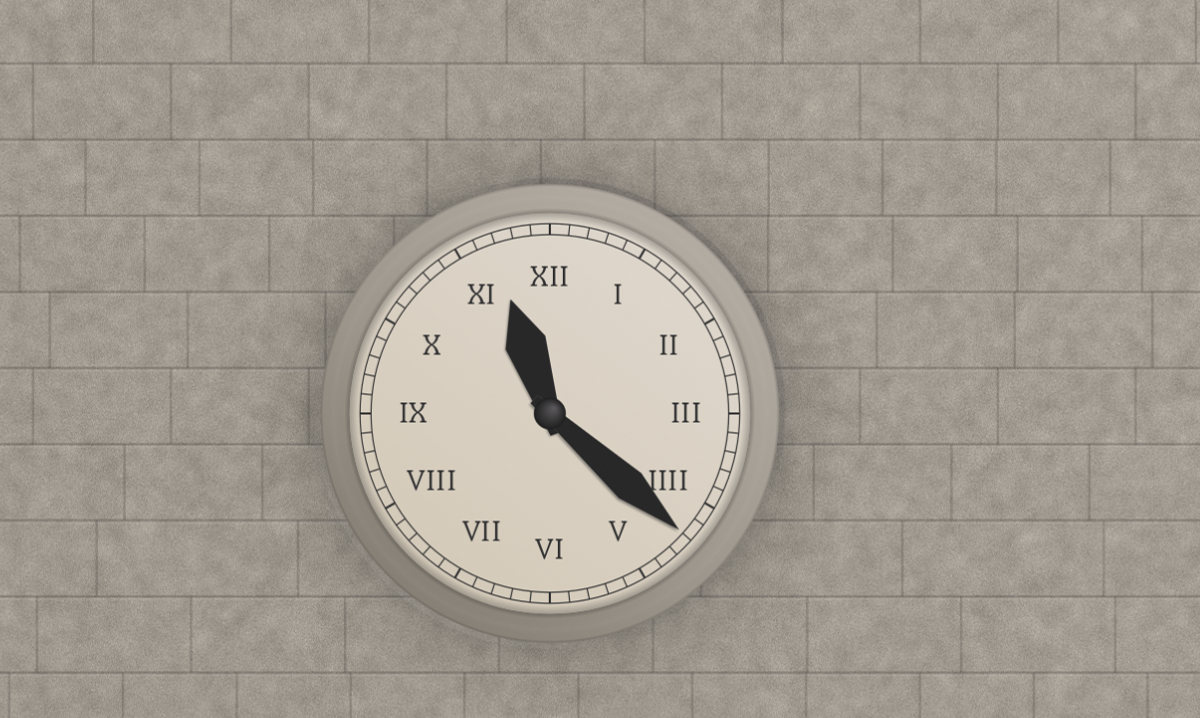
**11:22**
